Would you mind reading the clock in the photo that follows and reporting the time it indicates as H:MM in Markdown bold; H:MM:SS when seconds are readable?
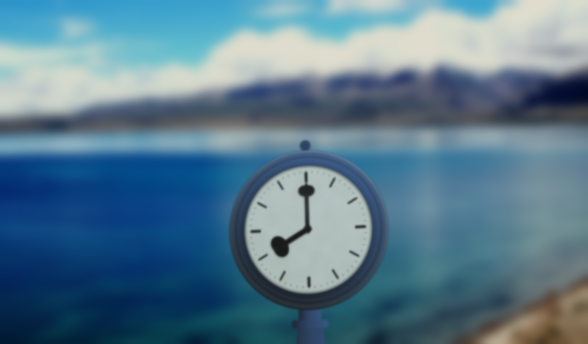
**8:00**
